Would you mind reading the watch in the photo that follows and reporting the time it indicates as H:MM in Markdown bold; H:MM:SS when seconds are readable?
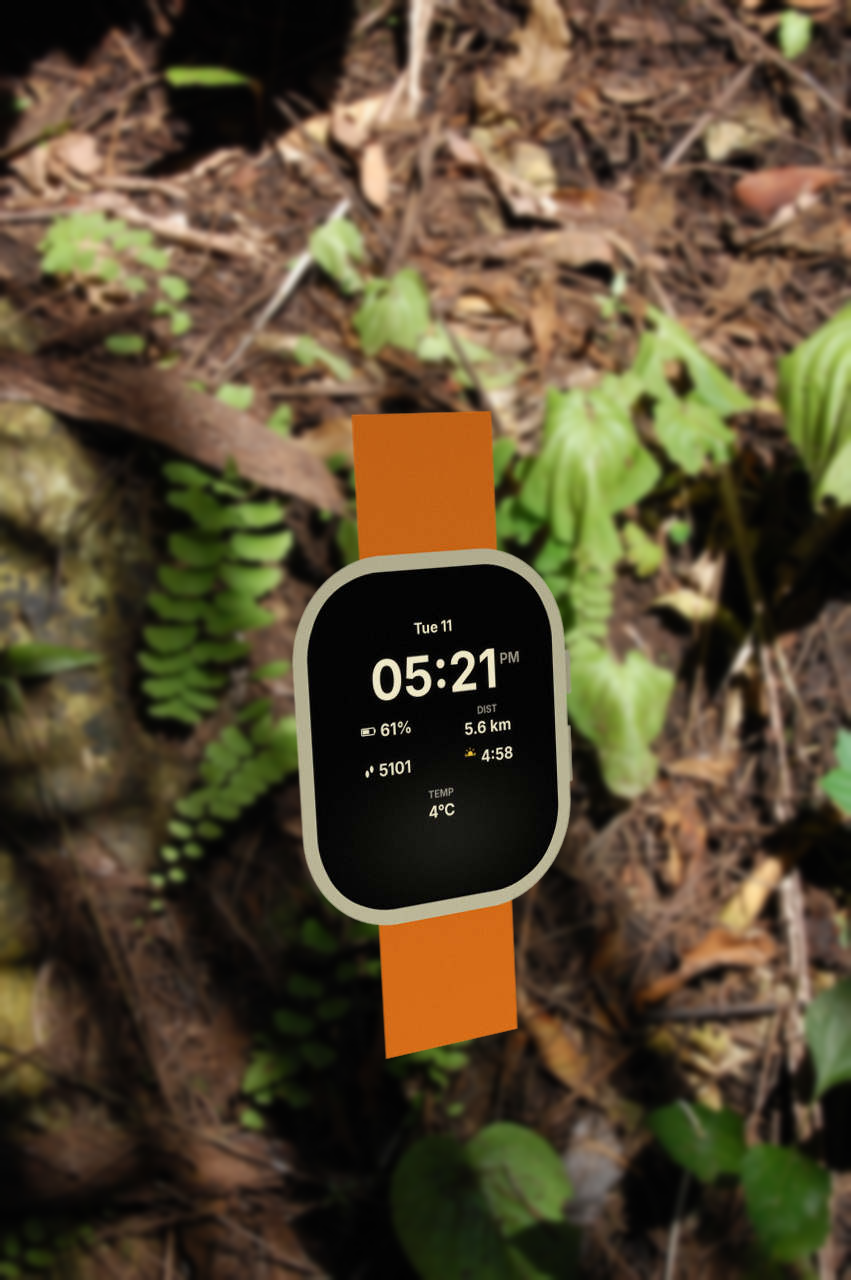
**5:21**
